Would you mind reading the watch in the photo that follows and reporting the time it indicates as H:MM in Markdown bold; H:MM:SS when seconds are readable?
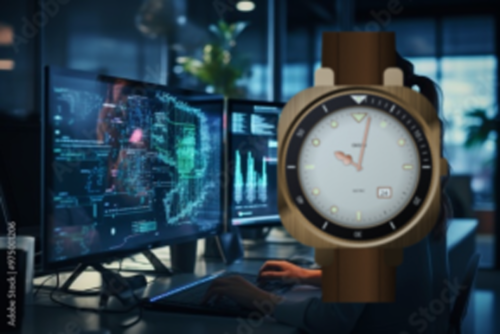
**10:02**
